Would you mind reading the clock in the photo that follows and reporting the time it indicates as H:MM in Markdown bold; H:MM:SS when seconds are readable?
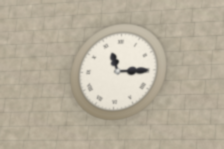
**11:15**
